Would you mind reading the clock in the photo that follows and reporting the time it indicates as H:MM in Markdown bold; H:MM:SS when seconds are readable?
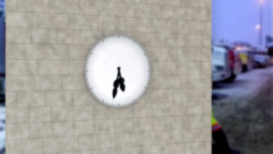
**5:32**
